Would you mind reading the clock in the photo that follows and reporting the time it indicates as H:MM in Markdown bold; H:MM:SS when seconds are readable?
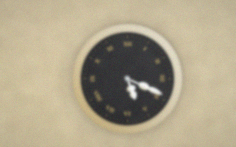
**5:19**
